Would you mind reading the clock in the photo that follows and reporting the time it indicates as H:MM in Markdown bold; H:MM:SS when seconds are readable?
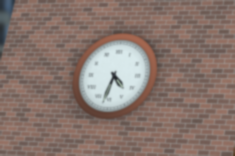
**4:32**
